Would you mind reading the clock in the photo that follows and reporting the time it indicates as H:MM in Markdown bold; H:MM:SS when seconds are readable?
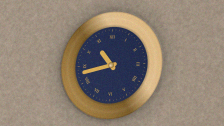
**10:43**
